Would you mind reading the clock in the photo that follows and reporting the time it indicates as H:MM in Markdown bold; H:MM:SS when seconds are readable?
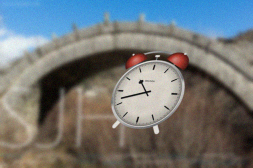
**10:42**
